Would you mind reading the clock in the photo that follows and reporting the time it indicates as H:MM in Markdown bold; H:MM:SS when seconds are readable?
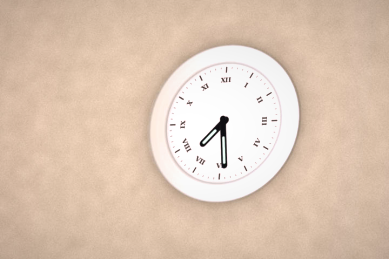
**7:29**
